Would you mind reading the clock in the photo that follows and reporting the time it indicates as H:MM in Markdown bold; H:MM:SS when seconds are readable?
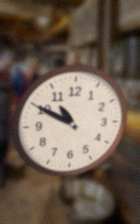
**10:50**
